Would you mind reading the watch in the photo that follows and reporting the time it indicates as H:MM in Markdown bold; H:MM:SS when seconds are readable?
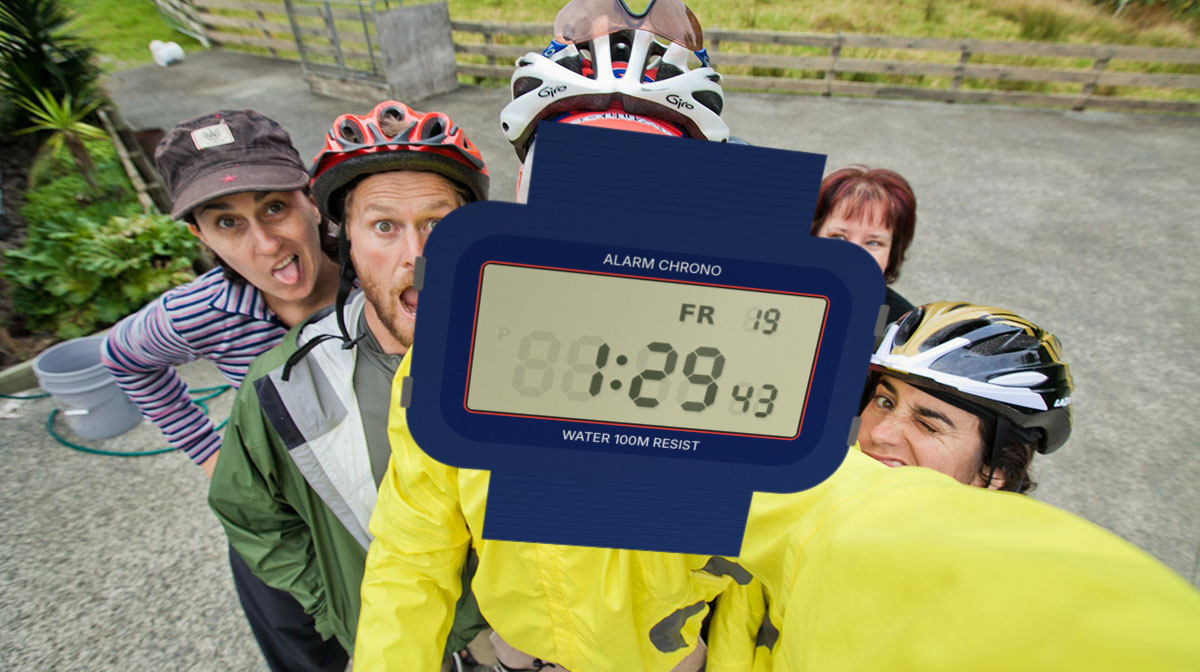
**1:29:43**
